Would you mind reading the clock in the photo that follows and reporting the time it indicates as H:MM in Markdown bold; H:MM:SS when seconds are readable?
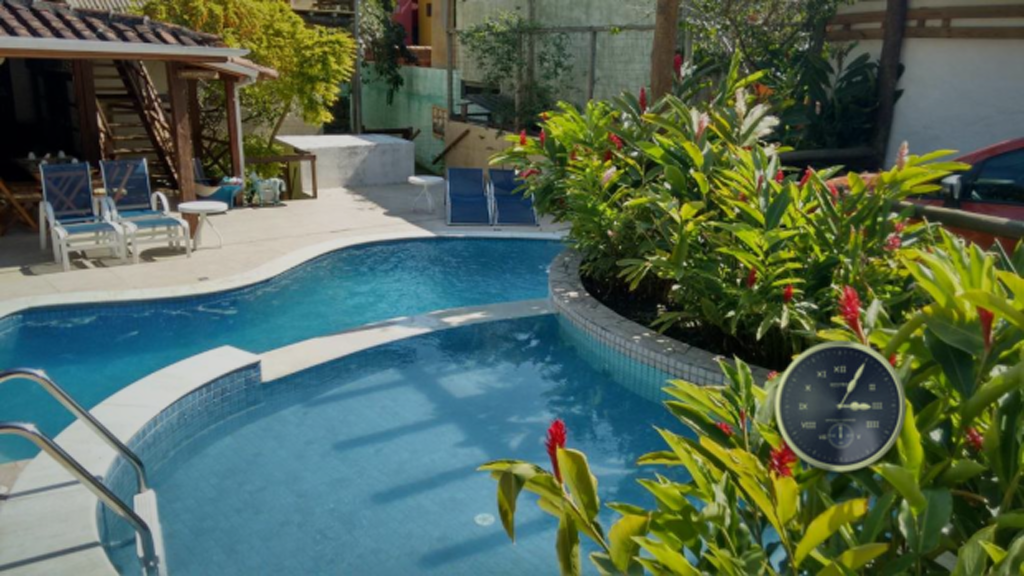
**3:05**
